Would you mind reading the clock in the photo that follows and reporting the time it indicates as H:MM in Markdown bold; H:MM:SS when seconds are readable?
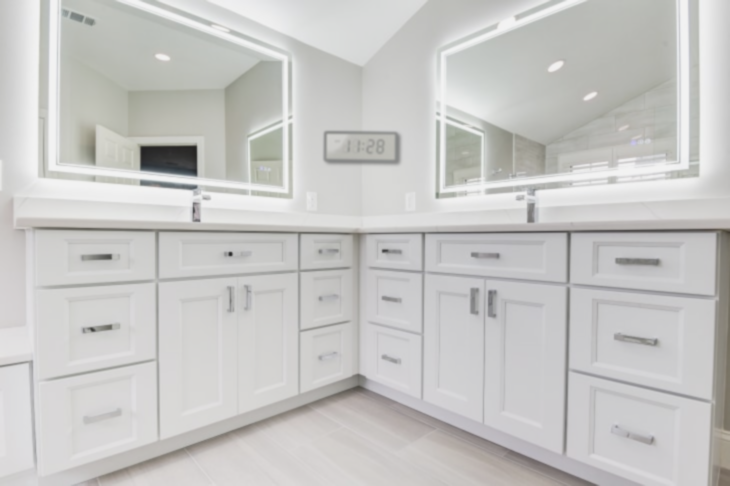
**11:28**
